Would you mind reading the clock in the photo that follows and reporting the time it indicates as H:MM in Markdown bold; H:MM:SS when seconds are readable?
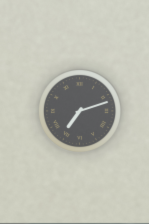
**7:12**
